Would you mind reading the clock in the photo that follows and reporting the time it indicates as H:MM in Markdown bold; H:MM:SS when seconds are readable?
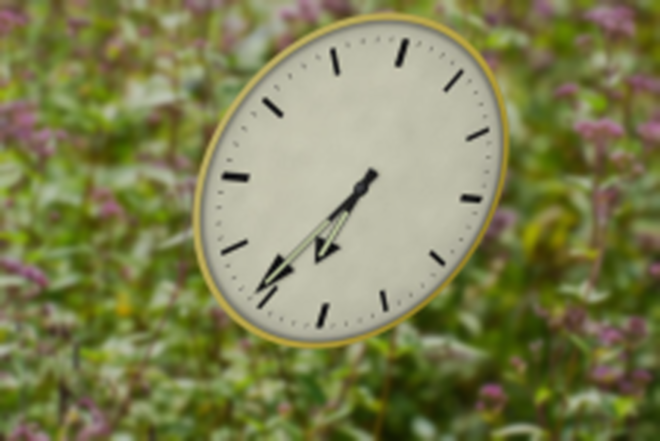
**6:36**
